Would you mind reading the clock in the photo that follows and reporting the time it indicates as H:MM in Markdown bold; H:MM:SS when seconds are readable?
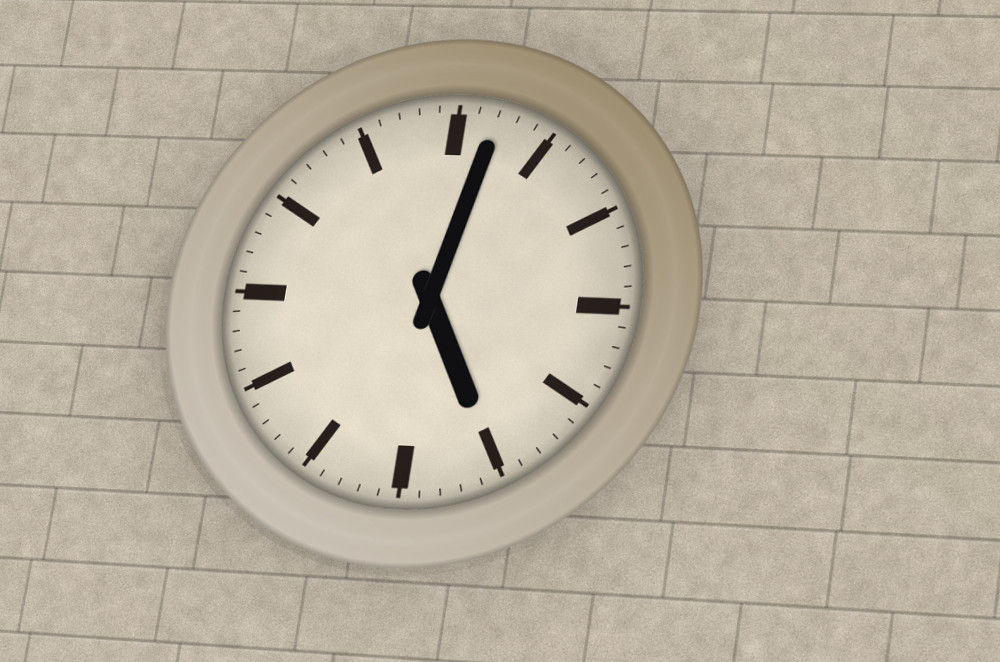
**5:02**
